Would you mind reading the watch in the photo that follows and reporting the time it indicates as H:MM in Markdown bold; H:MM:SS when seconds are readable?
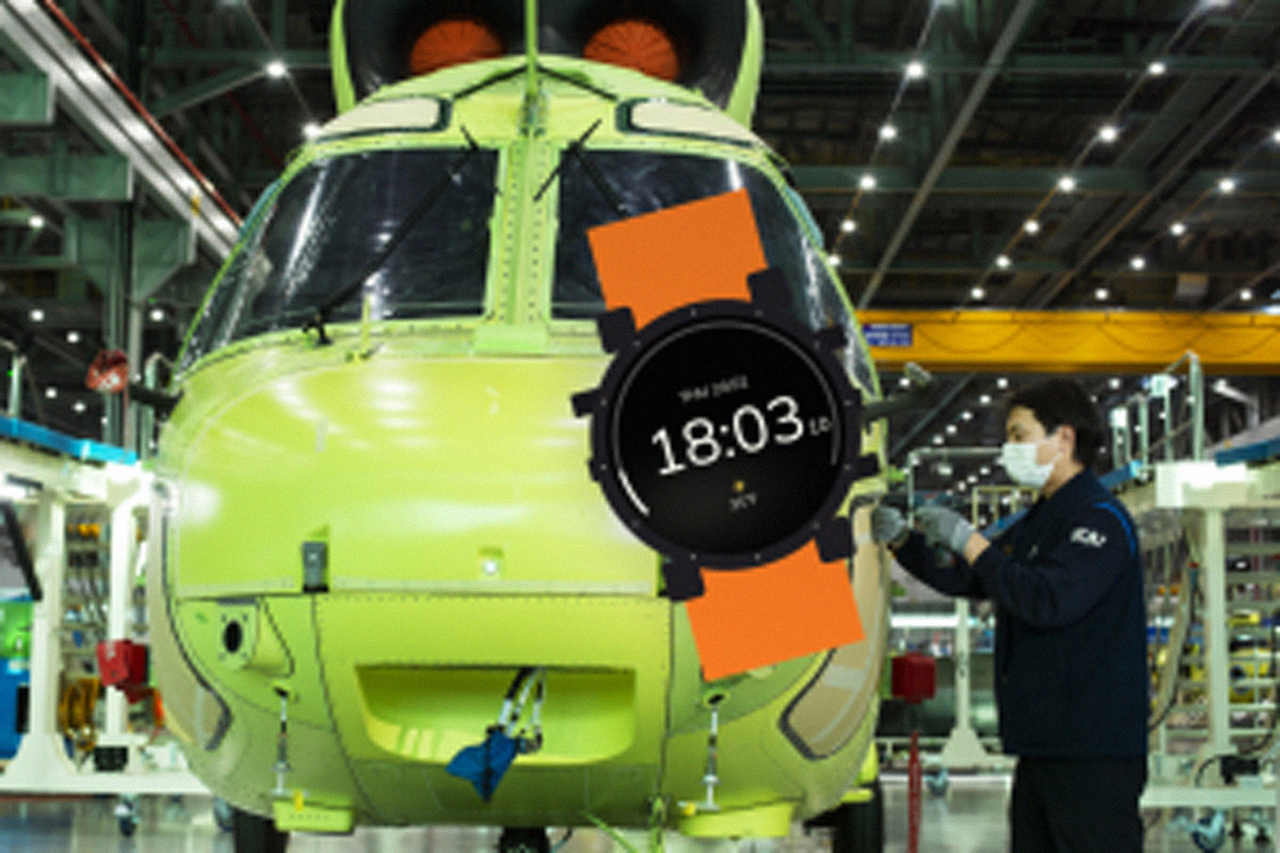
**18:03**
